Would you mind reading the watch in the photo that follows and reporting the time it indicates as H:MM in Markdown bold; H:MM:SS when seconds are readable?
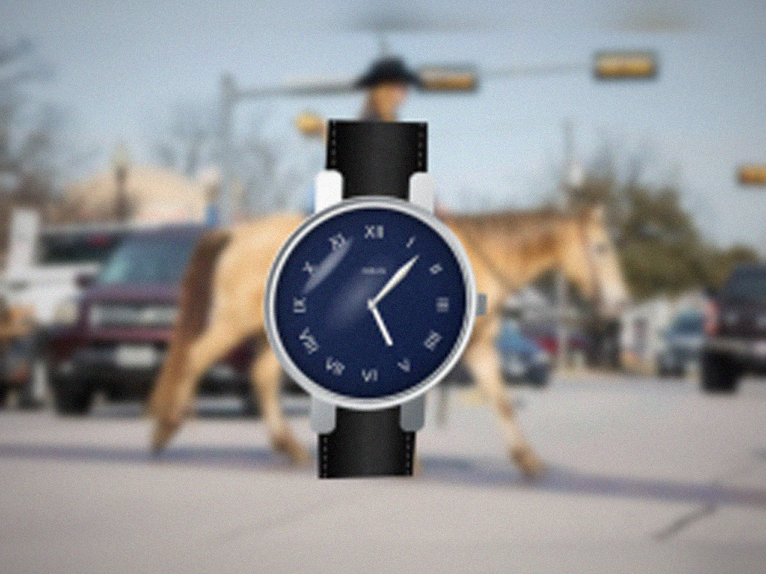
**5:07**
